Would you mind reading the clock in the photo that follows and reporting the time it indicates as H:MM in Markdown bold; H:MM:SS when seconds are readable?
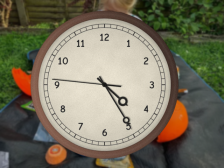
**4:24:46**
